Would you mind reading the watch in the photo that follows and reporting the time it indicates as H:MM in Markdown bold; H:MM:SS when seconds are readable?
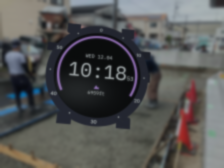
**10:18**
